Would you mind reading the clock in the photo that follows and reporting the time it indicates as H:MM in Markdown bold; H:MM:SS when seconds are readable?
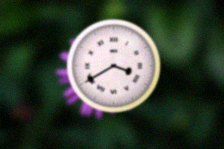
**3:40**
